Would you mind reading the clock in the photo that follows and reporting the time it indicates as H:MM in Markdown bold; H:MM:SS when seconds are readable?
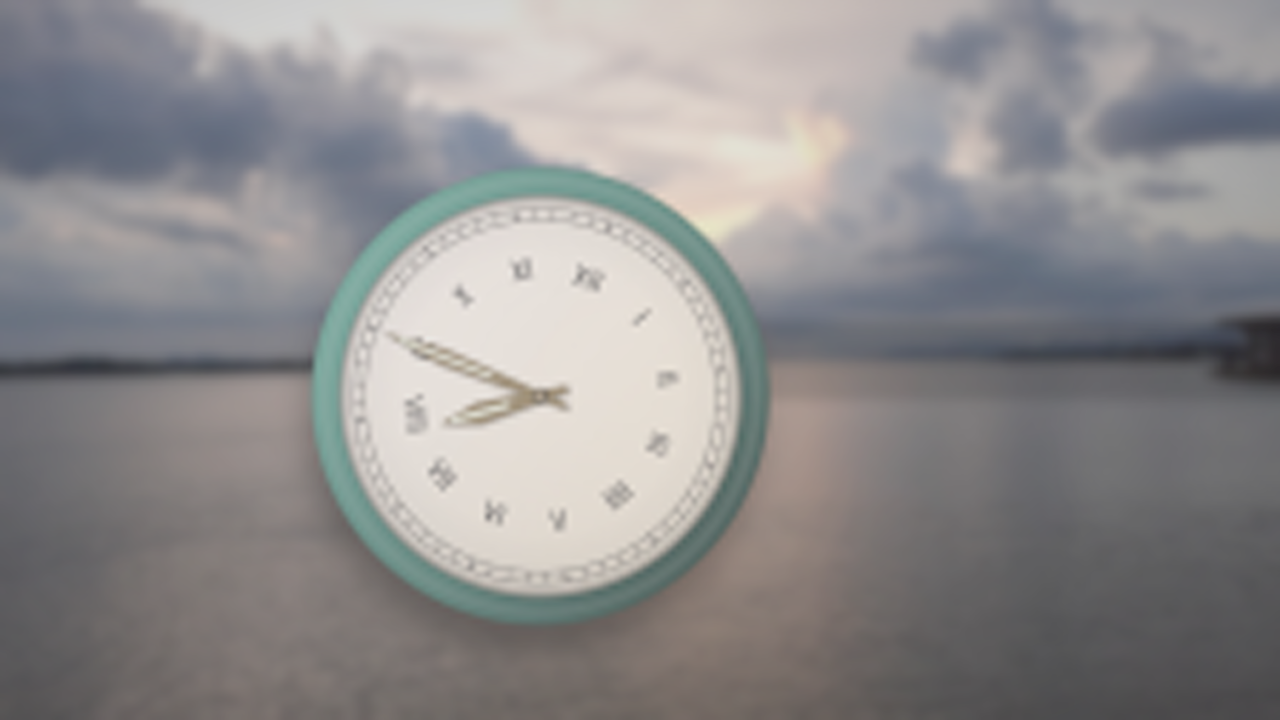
**7:45**
